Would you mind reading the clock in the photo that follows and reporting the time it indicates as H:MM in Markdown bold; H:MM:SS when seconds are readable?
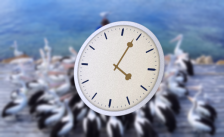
**4:04**
